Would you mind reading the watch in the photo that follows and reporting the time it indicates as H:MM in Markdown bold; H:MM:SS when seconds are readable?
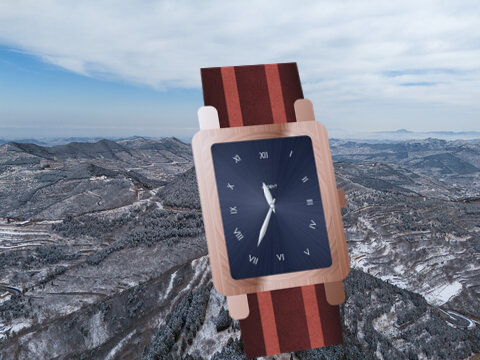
**11:35**
